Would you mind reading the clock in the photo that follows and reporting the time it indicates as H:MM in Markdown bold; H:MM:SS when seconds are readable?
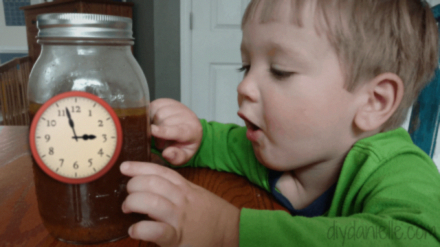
**2:57**
